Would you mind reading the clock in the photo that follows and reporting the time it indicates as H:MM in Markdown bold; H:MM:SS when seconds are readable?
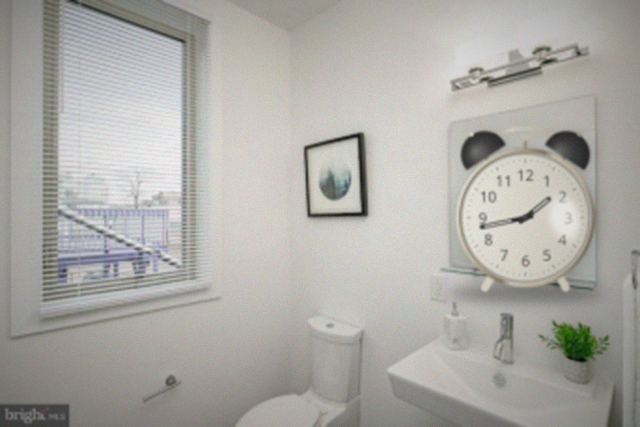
**1:43**
